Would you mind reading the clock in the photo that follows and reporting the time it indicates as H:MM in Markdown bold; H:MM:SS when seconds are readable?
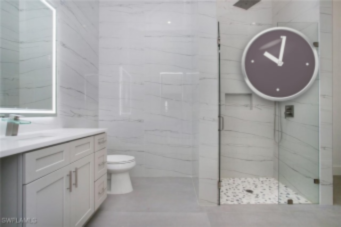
**10:01**
